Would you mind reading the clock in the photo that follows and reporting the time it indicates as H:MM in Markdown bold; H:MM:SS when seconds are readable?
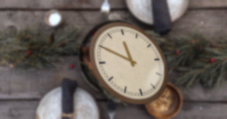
**11:50**
